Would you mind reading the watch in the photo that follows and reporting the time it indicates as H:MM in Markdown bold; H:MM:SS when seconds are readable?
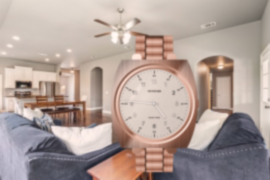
**4:46**
